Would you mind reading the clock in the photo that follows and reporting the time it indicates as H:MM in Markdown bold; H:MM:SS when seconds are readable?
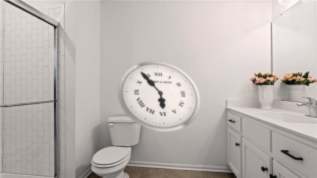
**5:54**
